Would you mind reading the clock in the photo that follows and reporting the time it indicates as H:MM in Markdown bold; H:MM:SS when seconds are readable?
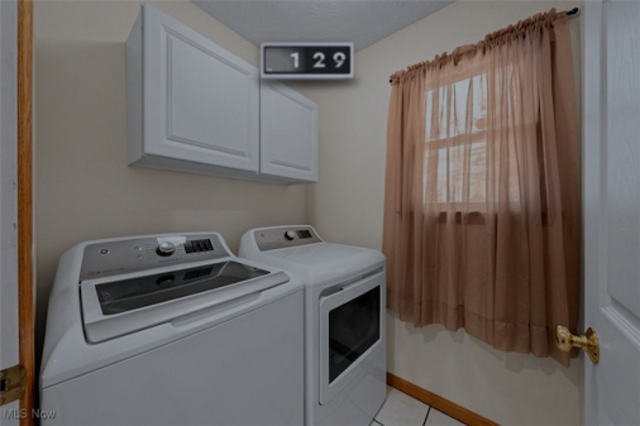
**1:29**
